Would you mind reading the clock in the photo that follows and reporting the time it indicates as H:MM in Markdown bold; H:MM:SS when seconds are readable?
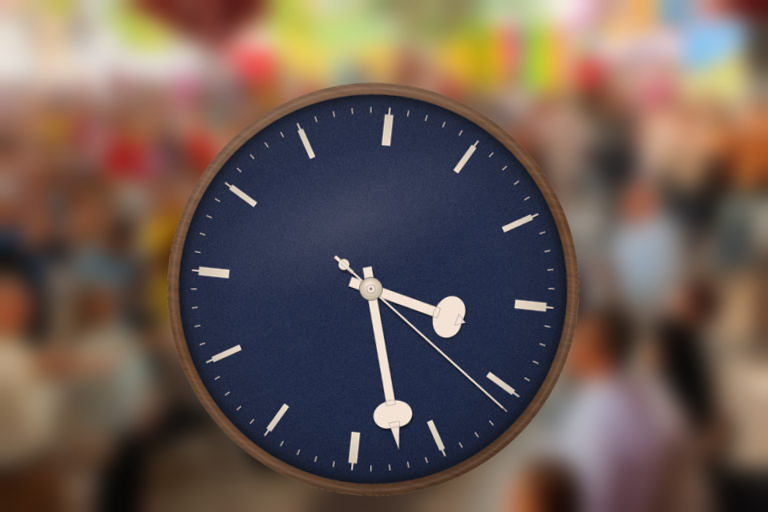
**3:27:21**
